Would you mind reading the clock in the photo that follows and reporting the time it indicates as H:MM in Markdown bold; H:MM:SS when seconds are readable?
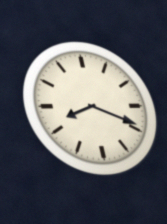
**8:19**
